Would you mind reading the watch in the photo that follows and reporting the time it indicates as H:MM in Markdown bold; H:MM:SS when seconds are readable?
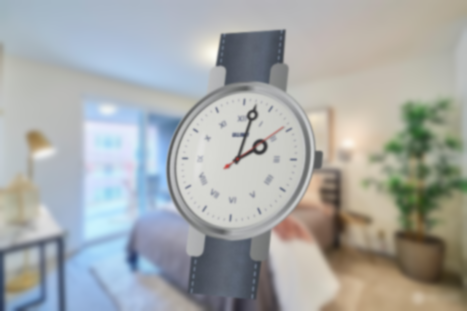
**2:02:09**
